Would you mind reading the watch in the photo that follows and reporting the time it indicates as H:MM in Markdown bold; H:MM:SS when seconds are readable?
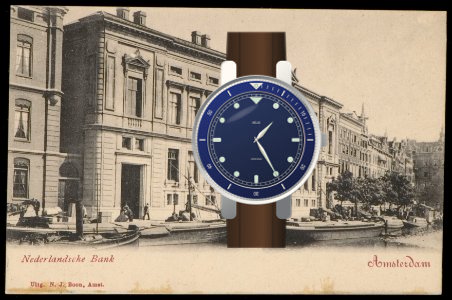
**1:25**
